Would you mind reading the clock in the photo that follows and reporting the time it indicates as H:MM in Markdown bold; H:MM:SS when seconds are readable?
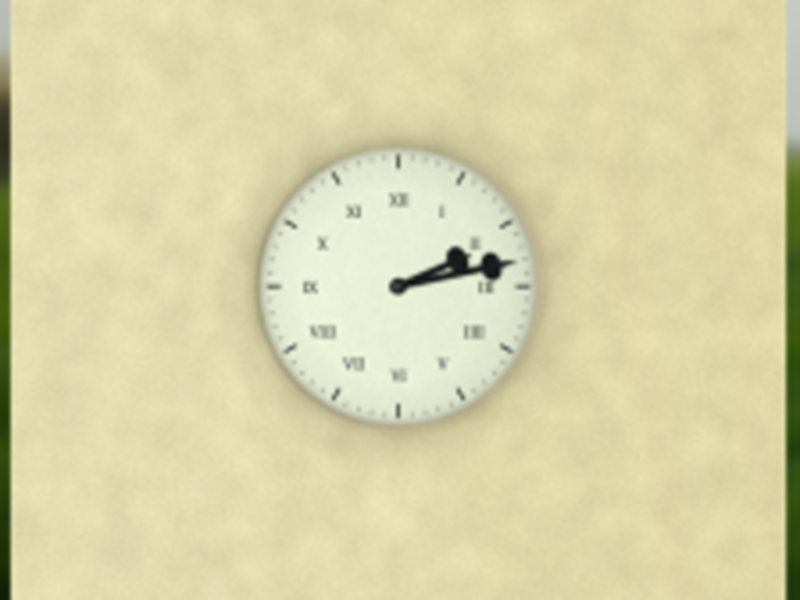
**2:13**
